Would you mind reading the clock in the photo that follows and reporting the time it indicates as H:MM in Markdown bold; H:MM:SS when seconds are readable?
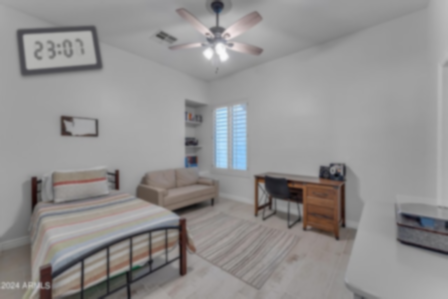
**23:07**
